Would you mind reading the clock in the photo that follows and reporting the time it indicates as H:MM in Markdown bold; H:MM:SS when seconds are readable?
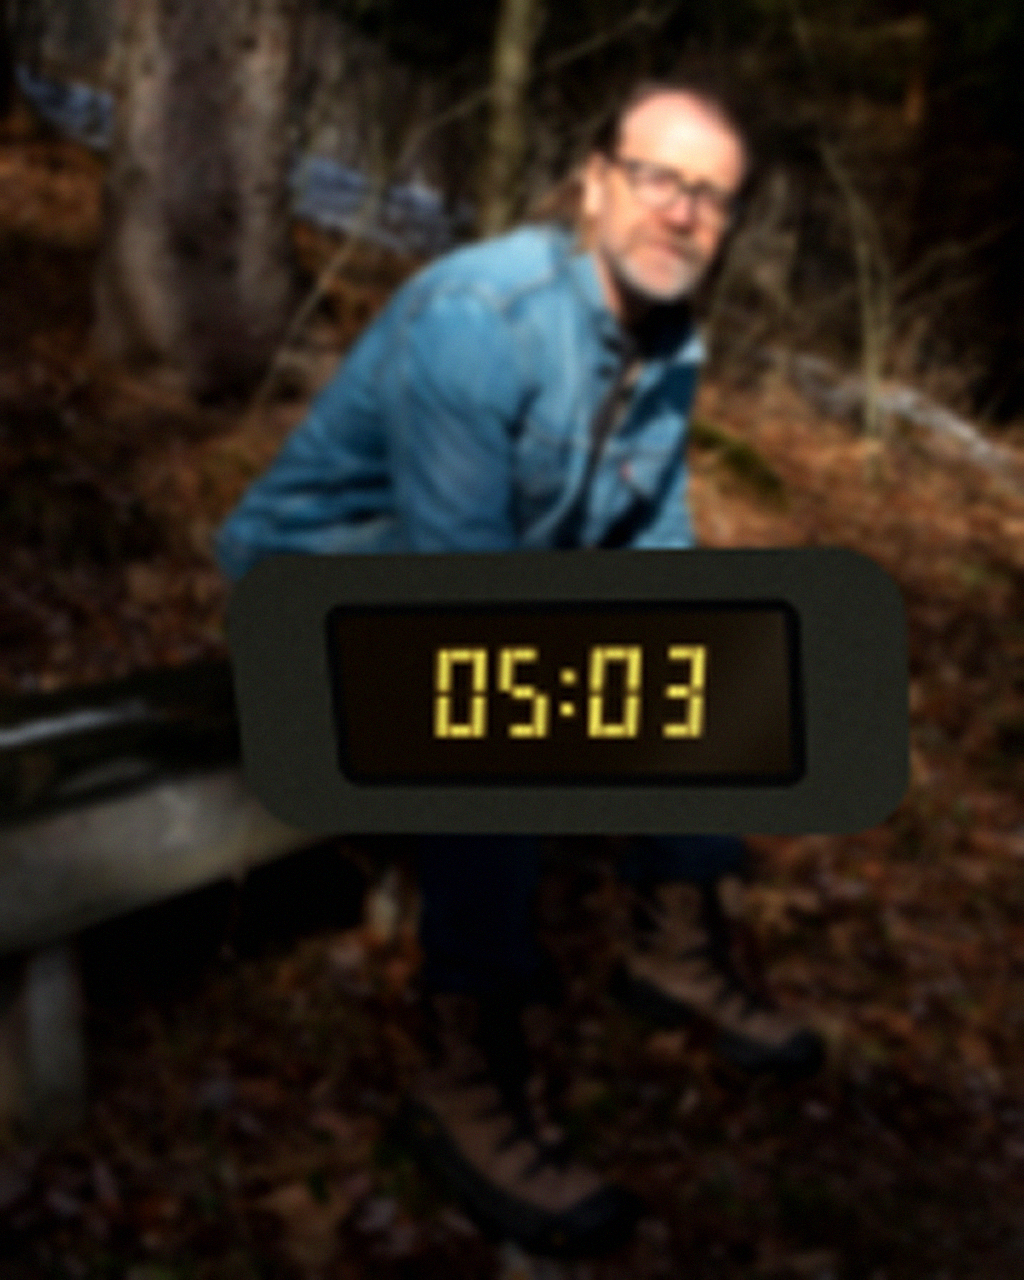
**5:03**
